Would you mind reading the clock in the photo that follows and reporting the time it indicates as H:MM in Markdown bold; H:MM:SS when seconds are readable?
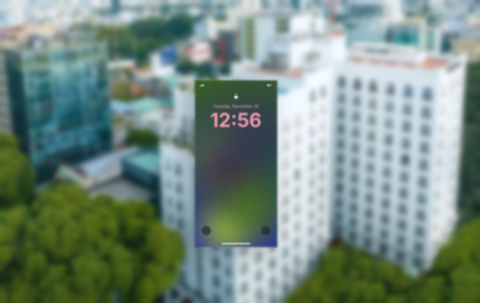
**12:56**
